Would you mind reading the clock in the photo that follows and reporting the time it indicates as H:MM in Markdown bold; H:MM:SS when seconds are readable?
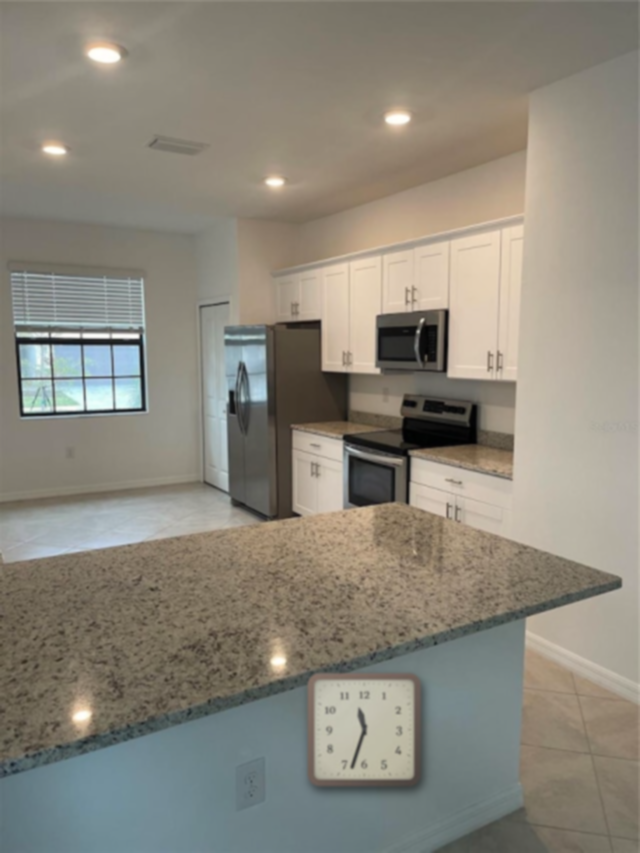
**11:33**
